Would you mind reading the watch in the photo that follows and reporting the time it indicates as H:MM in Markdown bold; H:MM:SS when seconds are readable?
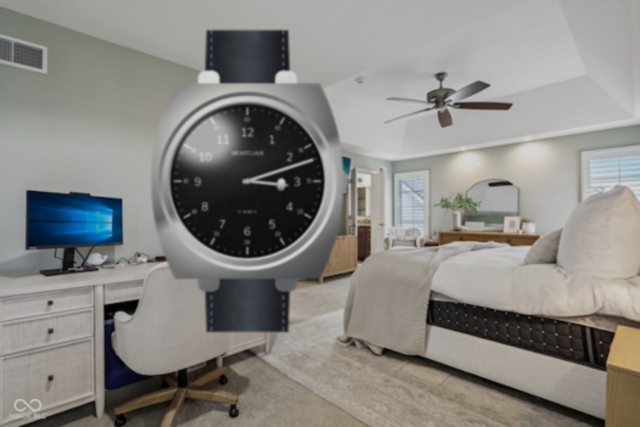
**3:12**
